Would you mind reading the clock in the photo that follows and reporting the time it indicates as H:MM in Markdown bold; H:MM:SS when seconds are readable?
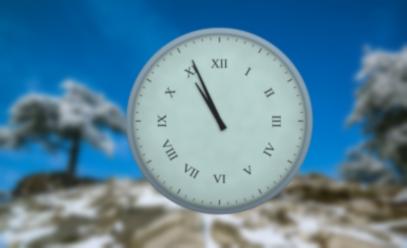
**10:56**
